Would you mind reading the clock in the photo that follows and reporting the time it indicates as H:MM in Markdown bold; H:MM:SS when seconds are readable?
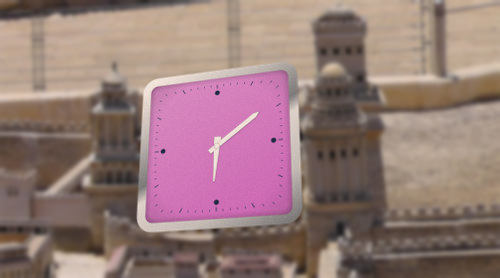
**6:09**
